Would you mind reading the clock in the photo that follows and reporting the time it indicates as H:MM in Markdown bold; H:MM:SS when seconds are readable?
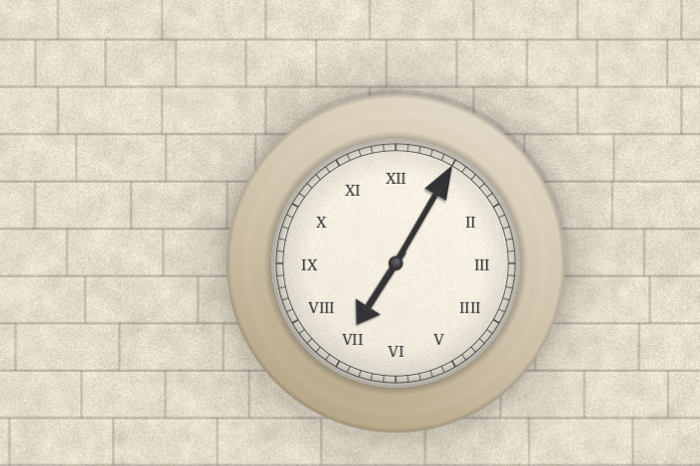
**7:05**
